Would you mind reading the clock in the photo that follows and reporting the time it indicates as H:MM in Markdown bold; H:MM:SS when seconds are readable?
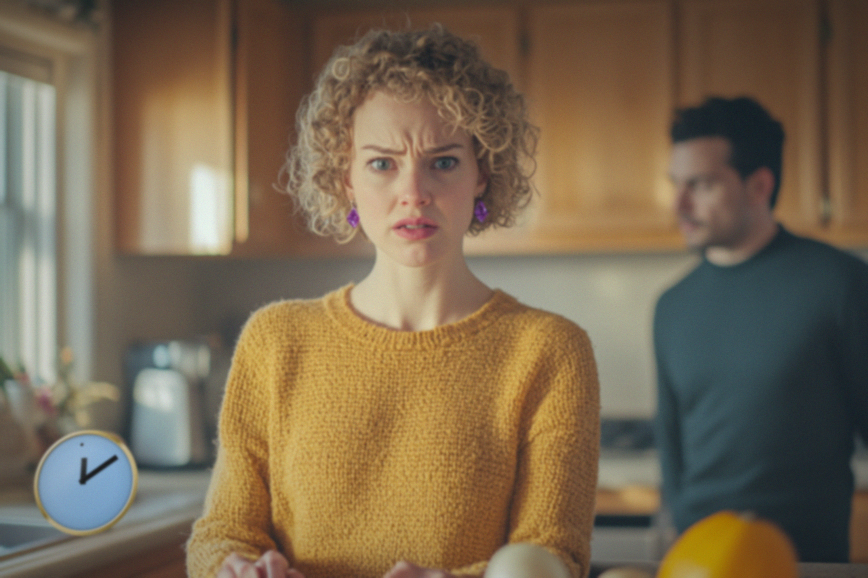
**12:10**
